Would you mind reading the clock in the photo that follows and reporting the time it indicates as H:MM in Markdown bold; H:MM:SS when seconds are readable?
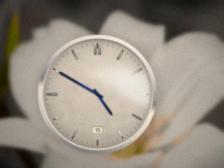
**4:50**
